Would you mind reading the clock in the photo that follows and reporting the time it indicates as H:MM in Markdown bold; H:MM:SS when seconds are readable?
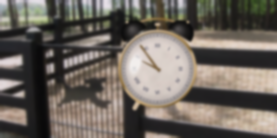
**9:54**
